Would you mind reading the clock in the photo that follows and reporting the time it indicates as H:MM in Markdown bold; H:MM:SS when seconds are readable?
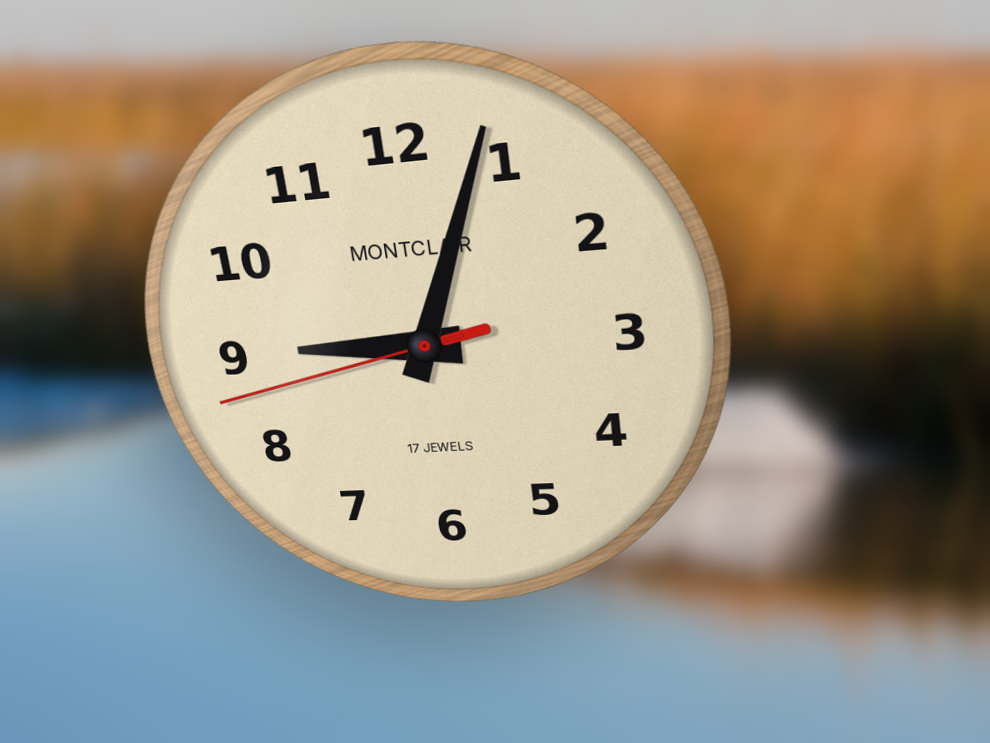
**9:03:43**
